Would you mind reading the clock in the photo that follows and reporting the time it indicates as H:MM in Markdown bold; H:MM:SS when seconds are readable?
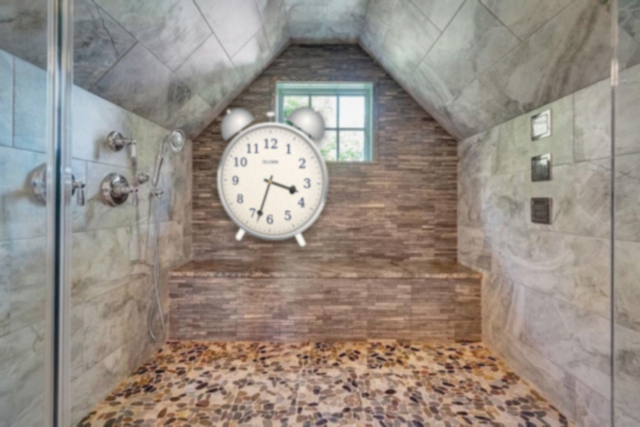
**3:33**
